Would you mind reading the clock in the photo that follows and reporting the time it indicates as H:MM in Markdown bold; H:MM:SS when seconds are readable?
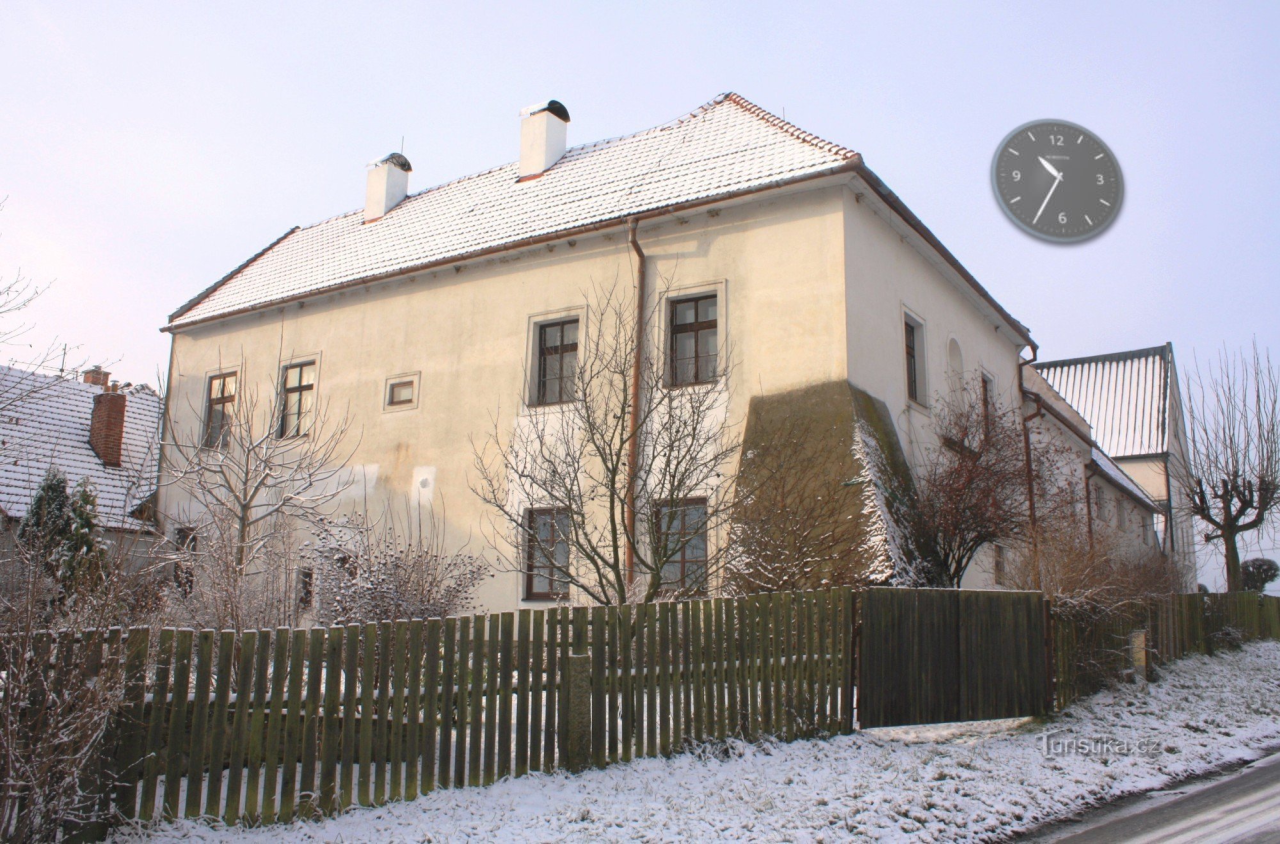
**10:35**
